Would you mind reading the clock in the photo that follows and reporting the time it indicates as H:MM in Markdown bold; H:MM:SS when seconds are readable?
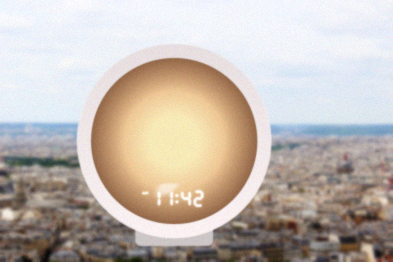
**11:42**
